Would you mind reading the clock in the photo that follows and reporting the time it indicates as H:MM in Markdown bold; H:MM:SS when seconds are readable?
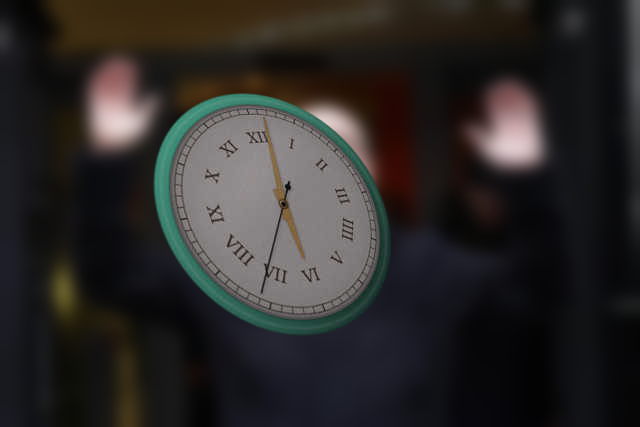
**6:01:36**
